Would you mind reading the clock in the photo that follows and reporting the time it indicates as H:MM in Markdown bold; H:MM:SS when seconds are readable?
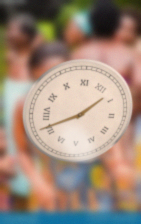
**12:36**
